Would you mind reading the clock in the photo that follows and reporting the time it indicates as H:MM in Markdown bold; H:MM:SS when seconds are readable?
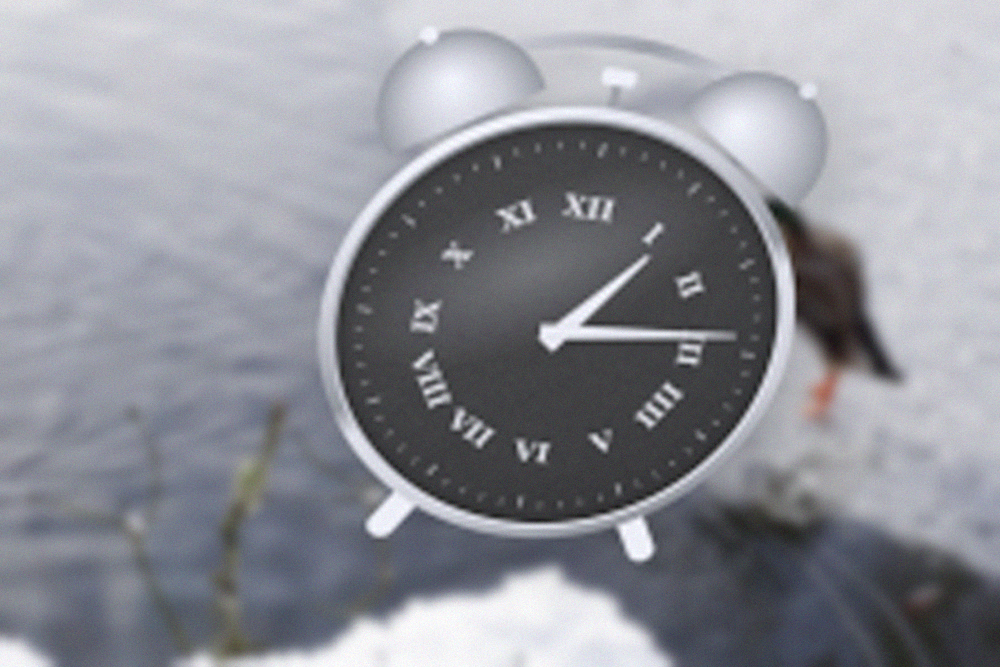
**1:14**
